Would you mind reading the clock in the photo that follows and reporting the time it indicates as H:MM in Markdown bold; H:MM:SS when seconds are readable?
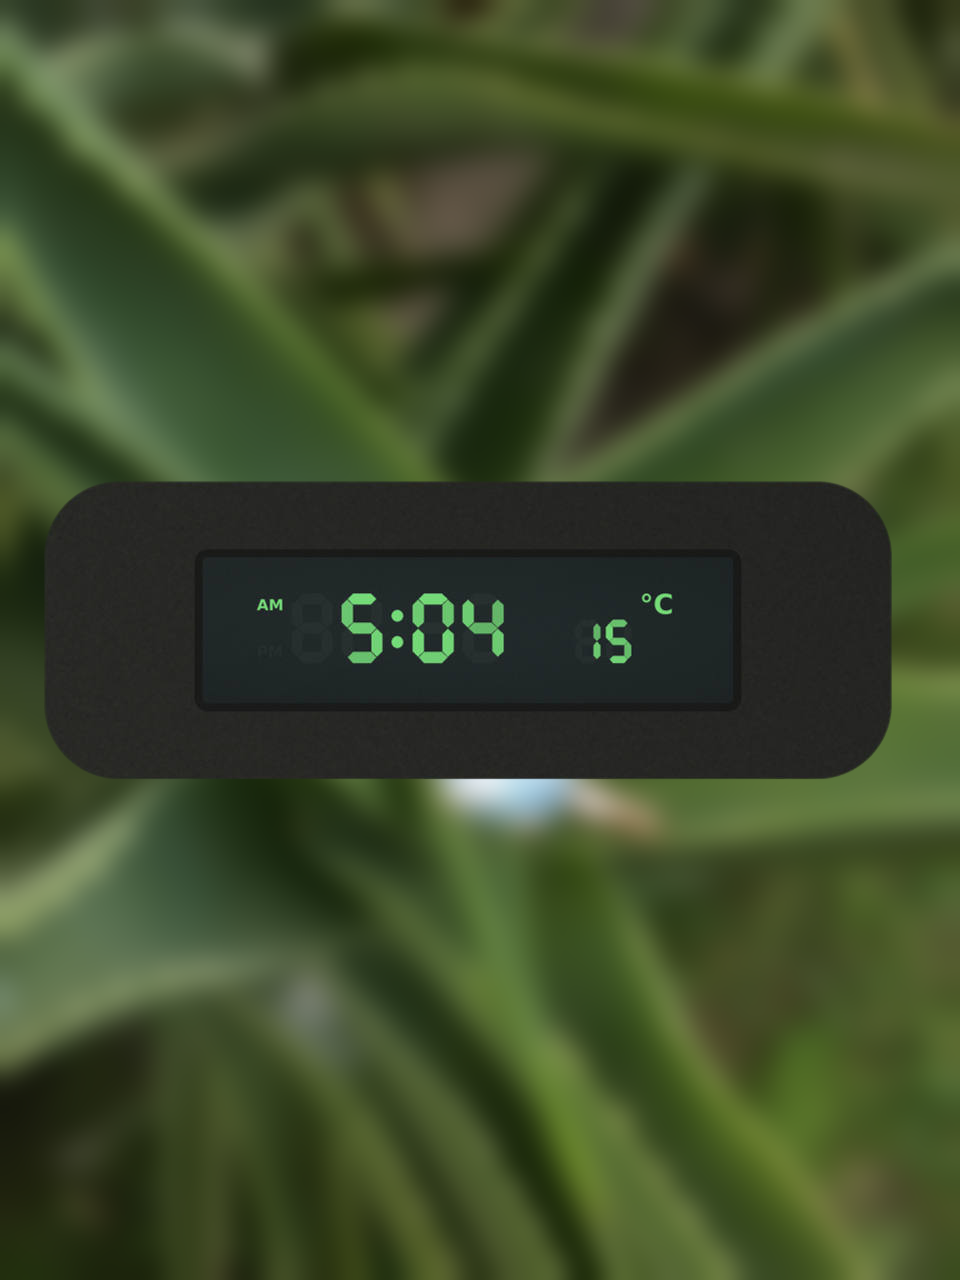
**5:04**
